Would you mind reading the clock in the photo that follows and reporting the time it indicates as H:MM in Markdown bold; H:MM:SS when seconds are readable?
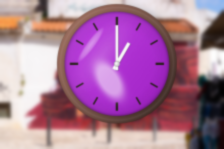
**1:00**
